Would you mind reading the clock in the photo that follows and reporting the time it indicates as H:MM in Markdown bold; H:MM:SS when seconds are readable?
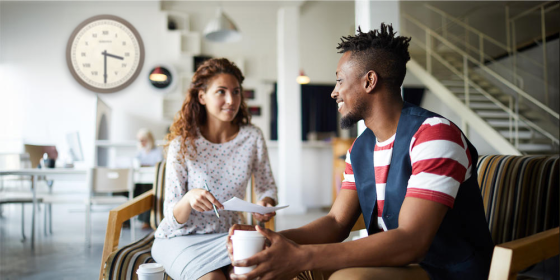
**3:30**
